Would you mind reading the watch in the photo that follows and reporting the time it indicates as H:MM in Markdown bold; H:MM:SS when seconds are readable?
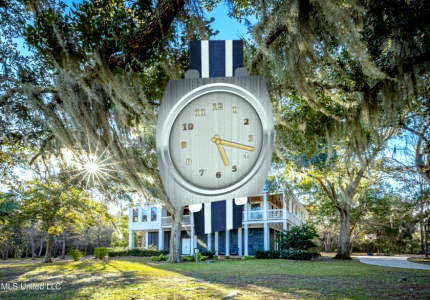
**5:18**
